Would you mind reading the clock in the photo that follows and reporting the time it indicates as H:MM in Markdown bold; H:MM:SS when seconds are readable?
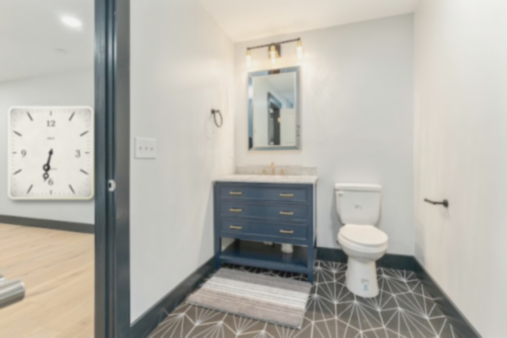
**6:32**
